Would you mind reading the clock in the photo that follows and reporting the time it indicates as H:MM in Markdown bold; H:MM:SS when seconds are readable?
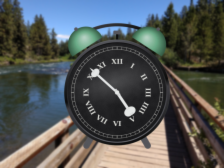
**4:52**
